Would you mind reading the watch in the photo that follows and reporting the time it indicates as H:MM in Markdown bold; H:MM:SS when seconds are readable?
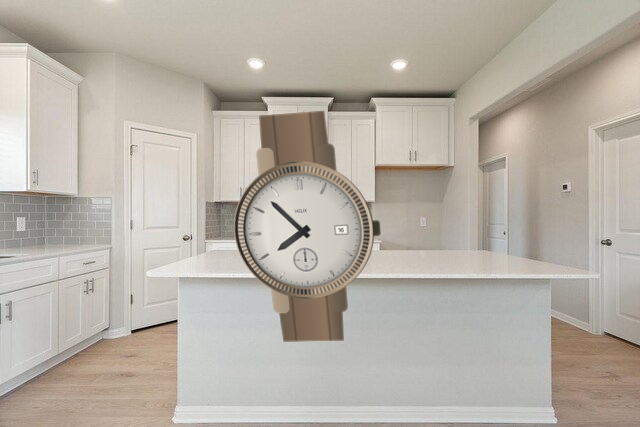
**7:53**
